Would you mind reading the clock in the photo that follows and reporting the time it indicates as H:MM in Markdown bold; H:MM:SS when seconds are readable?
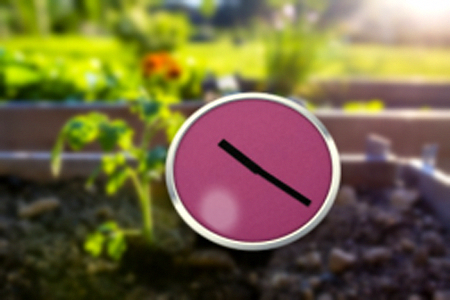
**10:21**
